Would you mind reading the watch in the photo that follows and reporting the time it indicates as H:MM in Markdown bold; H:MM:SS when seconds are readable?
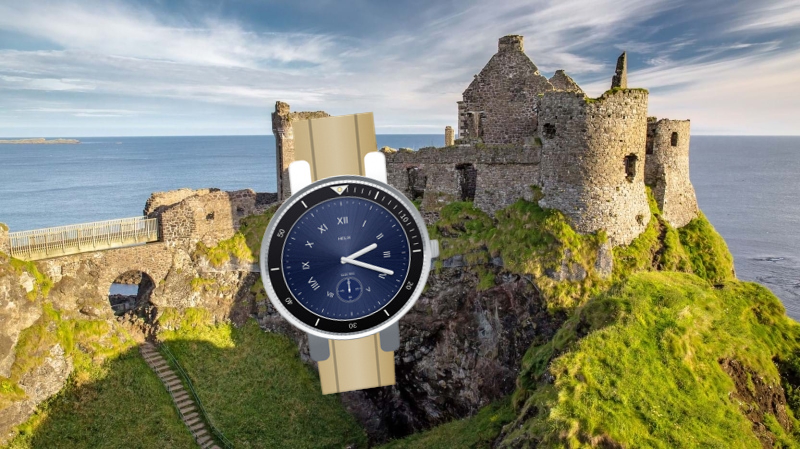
**2:19**
